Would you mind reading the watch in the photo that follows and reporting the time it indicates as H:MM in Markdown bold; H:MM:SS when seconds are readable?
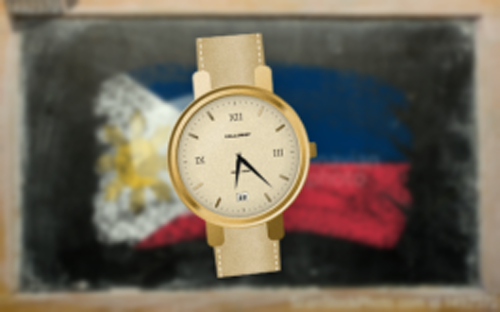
**6:23**
